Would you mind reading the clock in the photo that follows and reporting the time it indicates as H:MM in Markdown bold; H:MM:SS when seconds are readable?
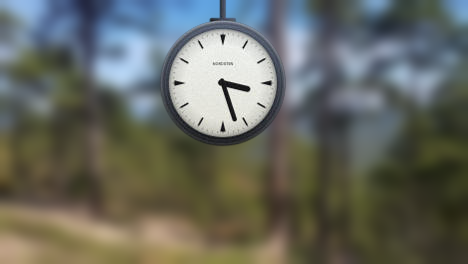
**3:27**
